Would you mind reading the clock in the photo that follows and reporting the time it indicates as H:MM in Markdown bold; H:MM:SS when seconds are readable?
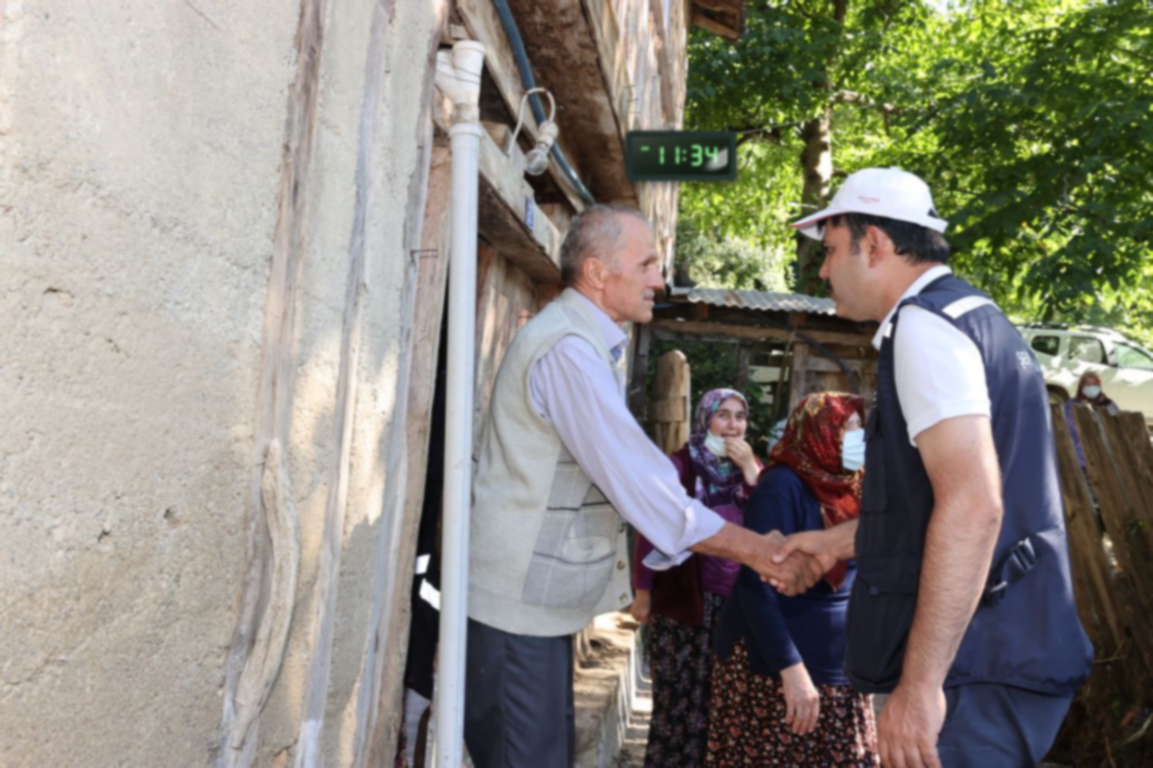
**11:34**
